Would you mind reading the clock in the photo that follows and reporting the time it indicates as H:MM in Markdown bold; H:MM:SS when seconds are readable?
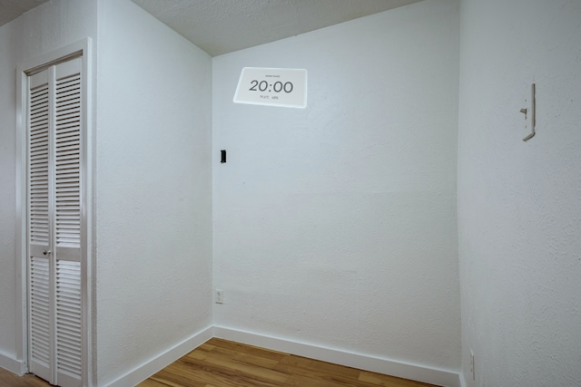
**20:00**
